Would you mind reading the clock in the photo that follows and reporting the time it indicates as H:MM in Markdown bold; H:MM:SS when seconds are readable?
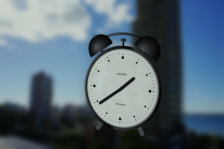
**1:39**
